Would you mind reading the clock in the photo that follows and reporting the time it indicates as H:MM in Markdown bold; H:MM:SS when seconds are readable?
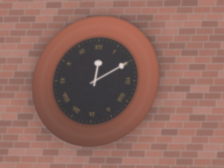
**12:10**
